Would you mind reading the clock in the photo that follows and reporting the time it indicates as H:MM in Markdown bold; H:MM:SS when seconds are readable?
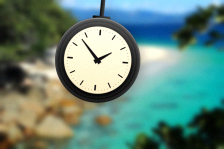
**1:53**
